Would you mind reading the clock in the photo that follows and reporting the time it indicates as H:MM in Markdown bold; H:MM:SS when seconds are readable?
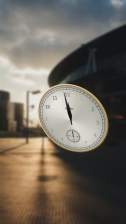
**11:59**
